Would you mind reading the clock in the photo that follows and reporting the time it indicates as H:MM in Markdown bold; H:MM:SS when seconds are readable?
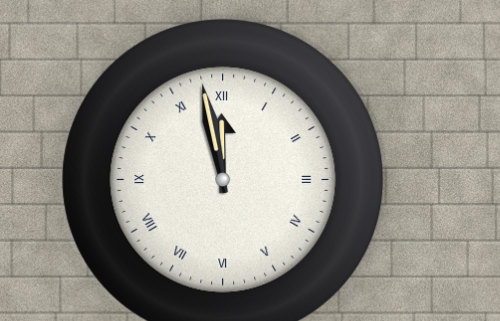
**11:58**
